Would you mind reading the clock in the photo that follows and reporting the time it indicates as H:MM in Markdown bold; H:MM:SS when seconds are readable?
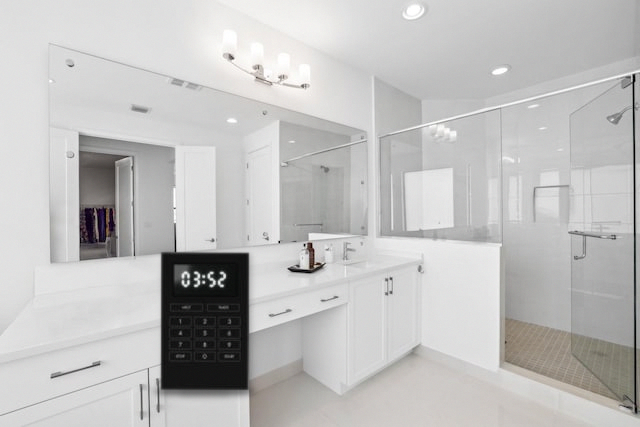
**3:52**
